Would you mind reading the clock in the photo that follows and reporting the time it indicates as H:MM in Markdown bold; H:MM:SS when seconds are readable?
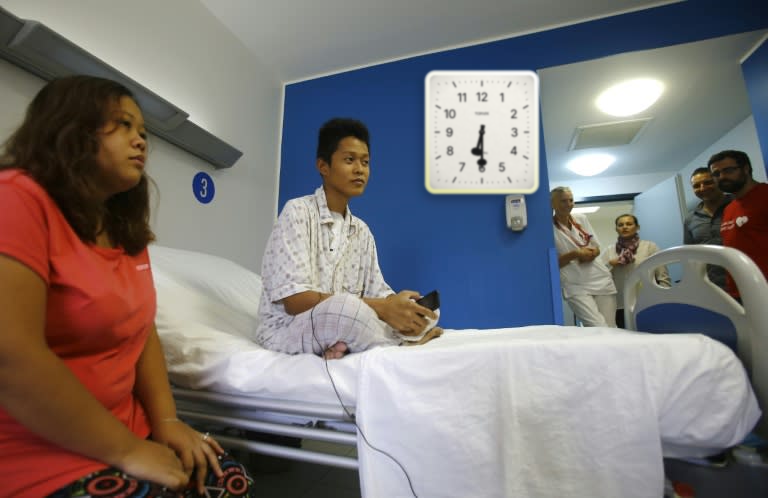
**6:30**
